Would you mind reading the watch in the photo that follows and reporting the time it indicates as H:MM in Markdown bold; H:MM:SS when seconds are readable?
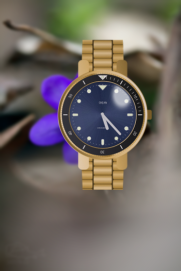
**5:23**
